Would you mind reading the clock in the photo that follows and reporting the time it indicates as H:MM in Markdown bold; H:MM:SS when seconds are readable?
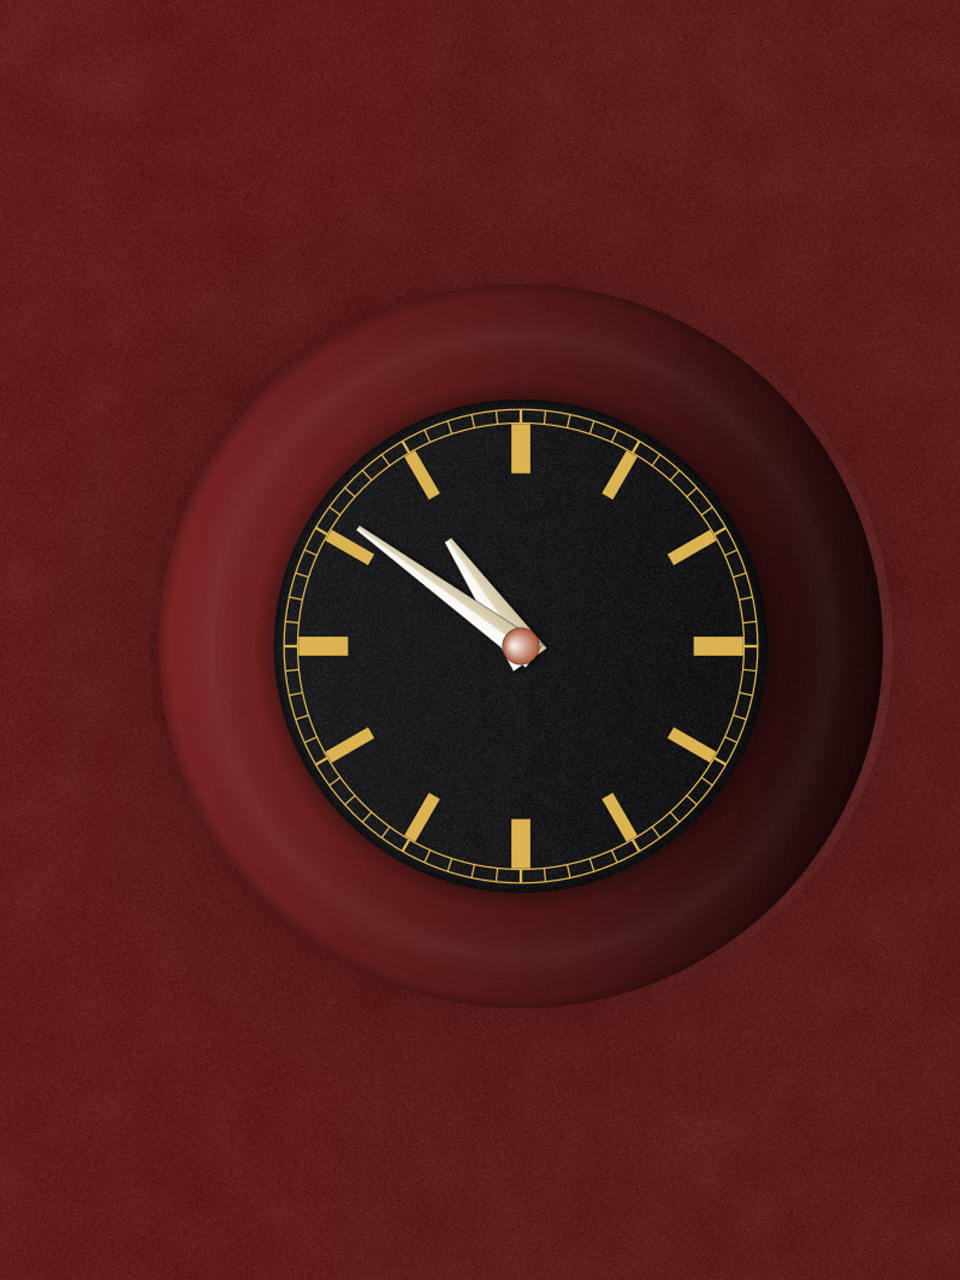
**10:51**
